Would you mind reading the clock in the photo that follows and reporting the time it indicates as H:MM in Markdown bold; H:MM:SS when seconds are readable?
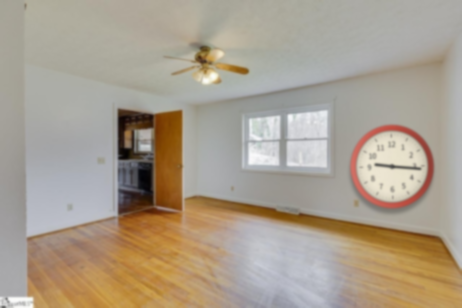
**9:16**
